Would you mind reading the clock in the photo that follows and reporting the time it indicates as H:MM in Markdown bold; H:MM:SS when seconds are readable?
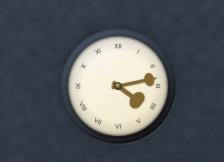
**4:13**
